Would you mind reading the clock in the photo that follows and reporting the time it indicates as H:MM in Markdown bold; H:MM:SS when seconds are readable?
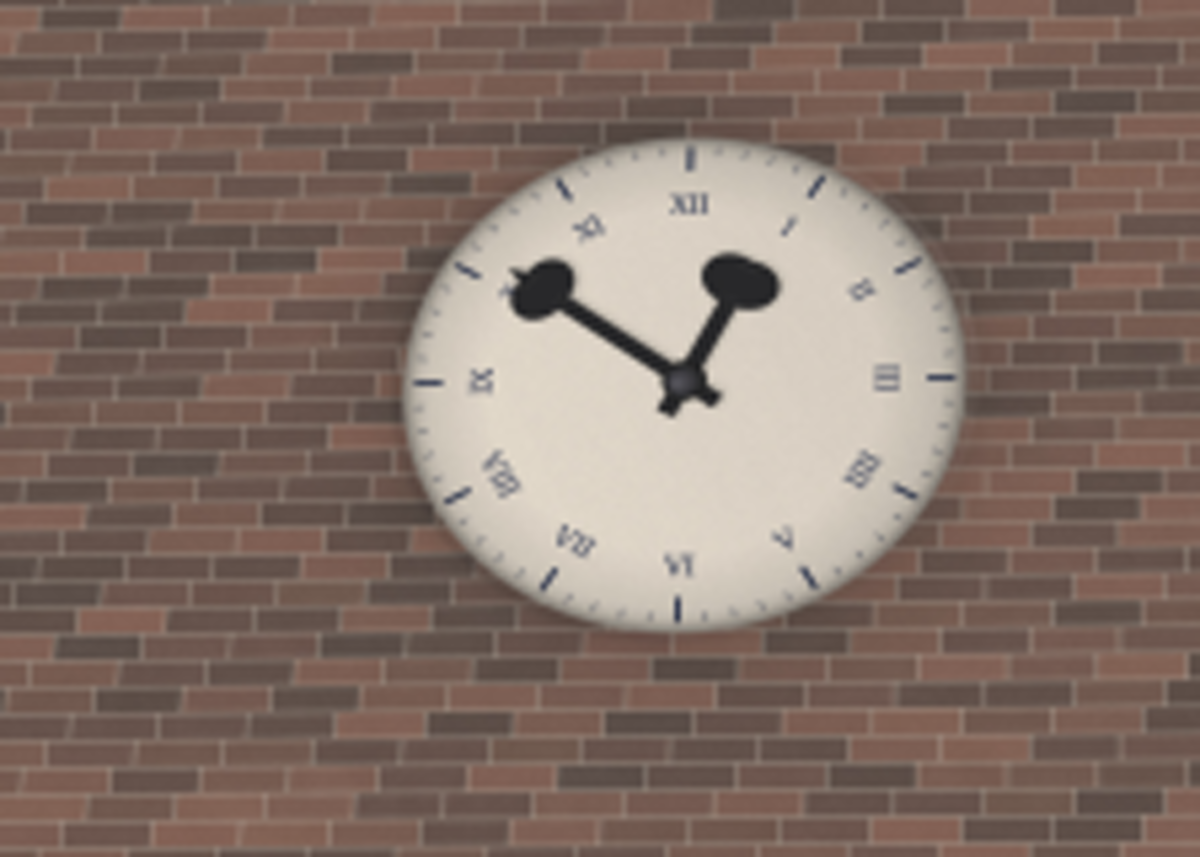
**12:51**
